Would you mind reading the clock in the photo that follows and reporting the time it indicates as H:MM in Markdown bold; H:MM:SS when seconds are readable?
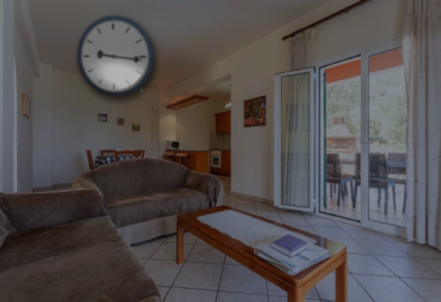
**9:16**
